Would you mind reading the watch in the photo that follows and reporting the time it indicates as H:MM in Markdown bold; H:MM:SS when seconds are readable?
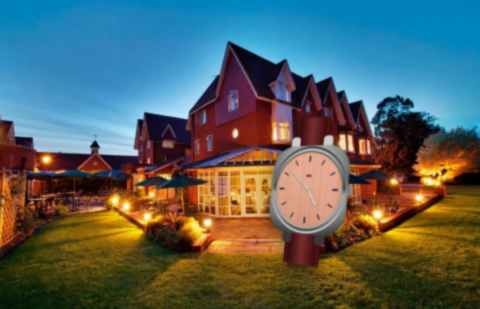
**4:52**
